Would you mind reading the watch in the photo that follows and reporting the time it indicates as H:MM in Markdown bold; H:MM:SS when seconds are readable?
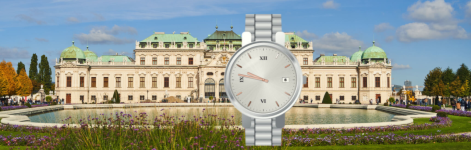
**9:47**
